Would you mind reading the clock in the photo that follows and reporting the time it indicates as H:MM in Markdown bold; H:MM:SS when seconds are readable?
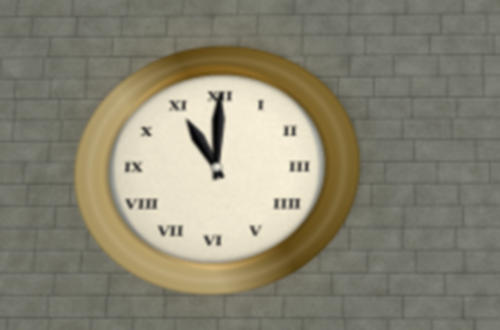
**11:00**
